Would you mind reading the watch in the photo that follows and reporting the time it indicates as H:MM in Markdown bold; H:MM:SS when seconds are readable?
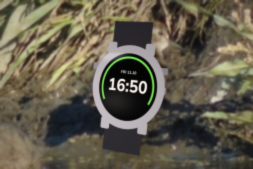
**16:50**
